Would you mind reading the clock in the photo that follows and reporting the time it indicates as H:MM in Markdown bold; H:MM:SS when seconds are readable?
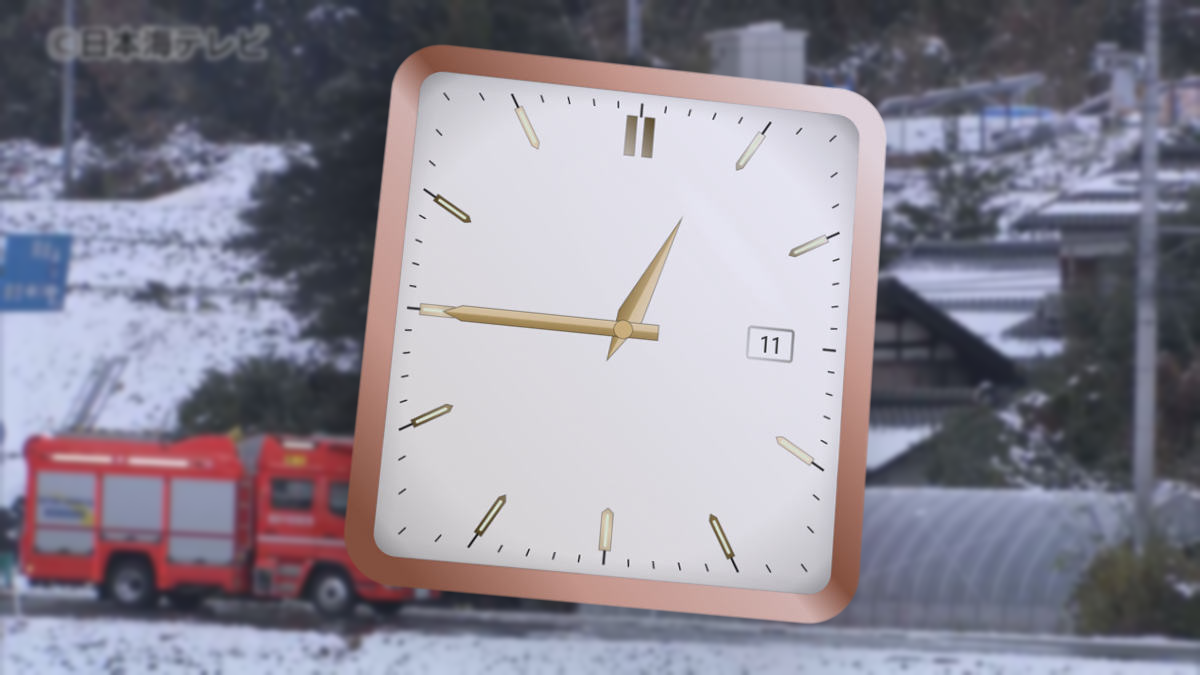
**12:45**
